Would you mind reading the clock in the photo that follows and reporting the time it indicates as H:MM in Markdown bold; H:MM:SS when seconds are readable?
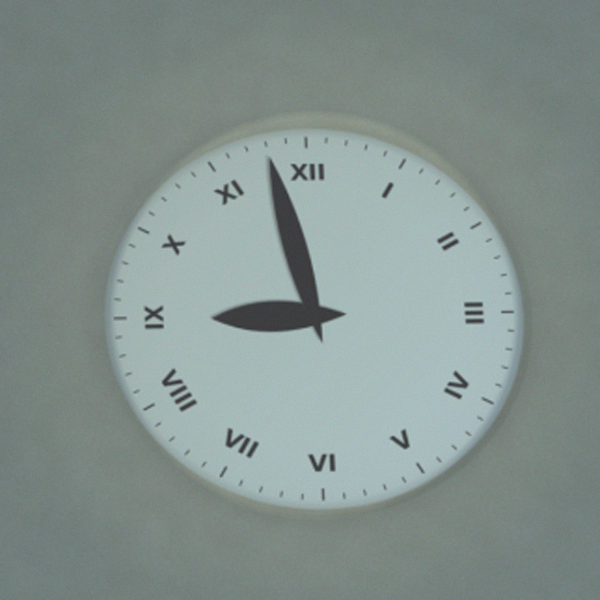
**8:58**
